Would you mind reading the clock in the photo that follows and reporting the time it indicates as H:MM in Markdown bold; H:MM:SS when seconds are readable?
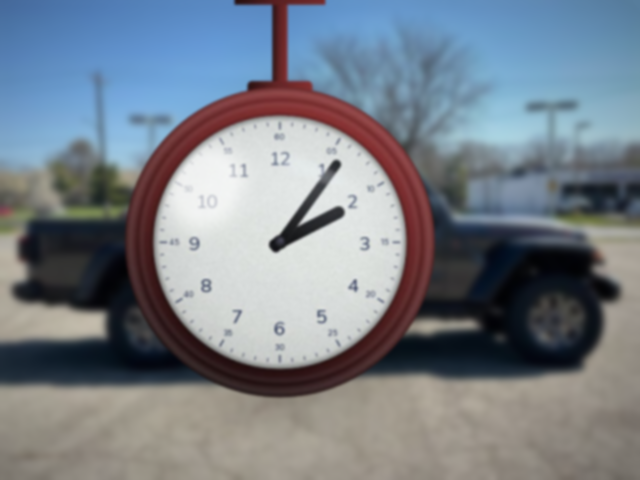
**2:06**
